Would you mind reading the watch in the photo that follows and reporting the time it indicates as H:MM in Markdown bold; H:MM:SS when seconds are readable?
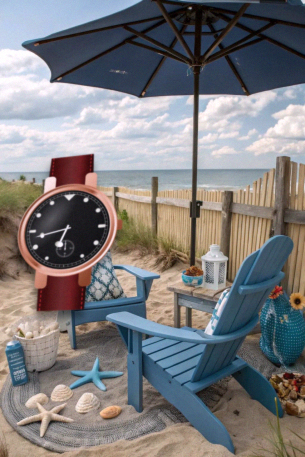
**6:43**
